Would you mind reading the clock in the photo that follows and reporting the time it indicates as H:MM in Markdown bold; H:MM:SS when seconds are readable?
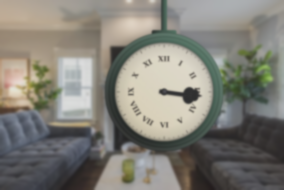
**3:16**
